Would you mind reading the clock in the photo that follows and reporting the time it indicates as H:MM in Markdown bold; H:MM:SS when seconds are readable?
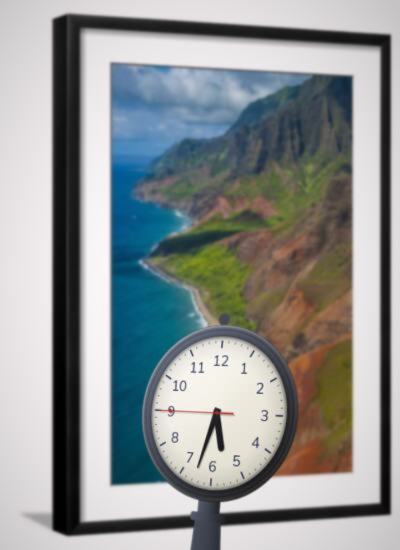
**5:32:45**
